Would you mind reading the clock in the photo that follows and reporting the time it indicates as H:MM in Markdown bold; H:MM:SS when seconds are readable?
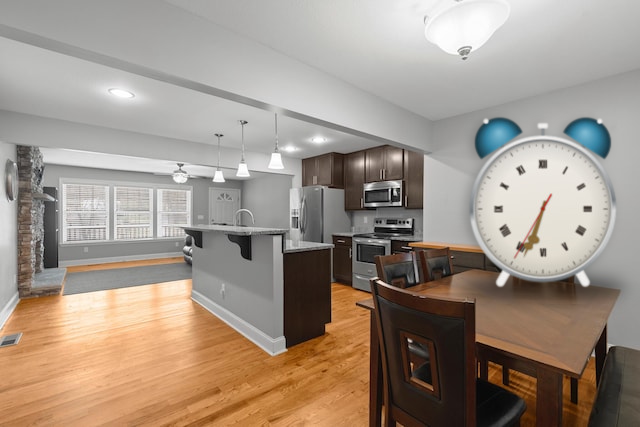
**6:33:35**
